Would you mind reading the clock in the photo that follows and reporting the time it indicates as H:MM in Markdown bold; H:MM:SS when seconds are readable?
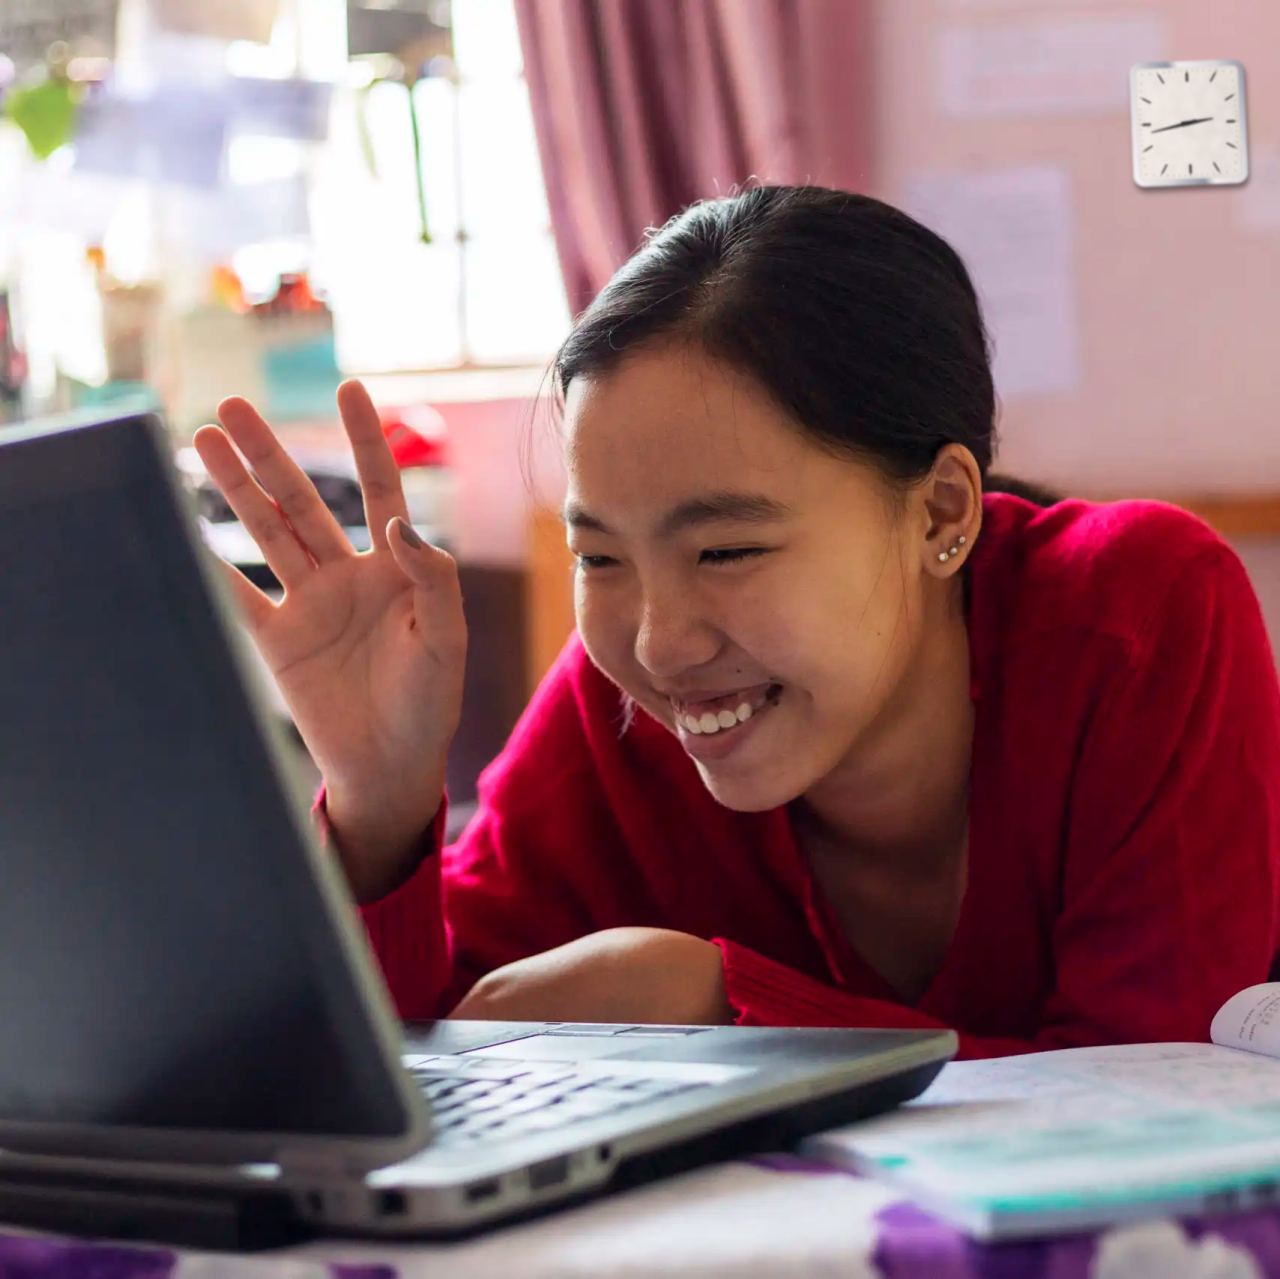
**2:43**
